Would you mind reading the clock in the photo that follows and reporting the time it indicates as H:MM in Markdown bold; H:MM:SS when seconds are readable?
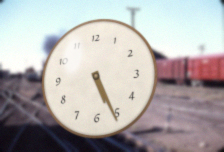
**5:26**
